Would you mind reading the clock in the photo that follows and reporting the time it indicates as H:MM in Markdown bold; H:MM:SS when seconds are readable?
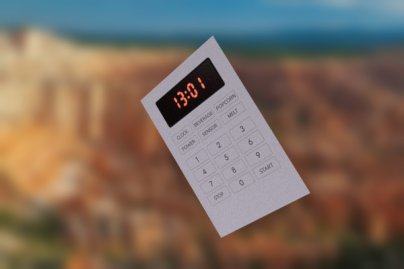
**13:01**
